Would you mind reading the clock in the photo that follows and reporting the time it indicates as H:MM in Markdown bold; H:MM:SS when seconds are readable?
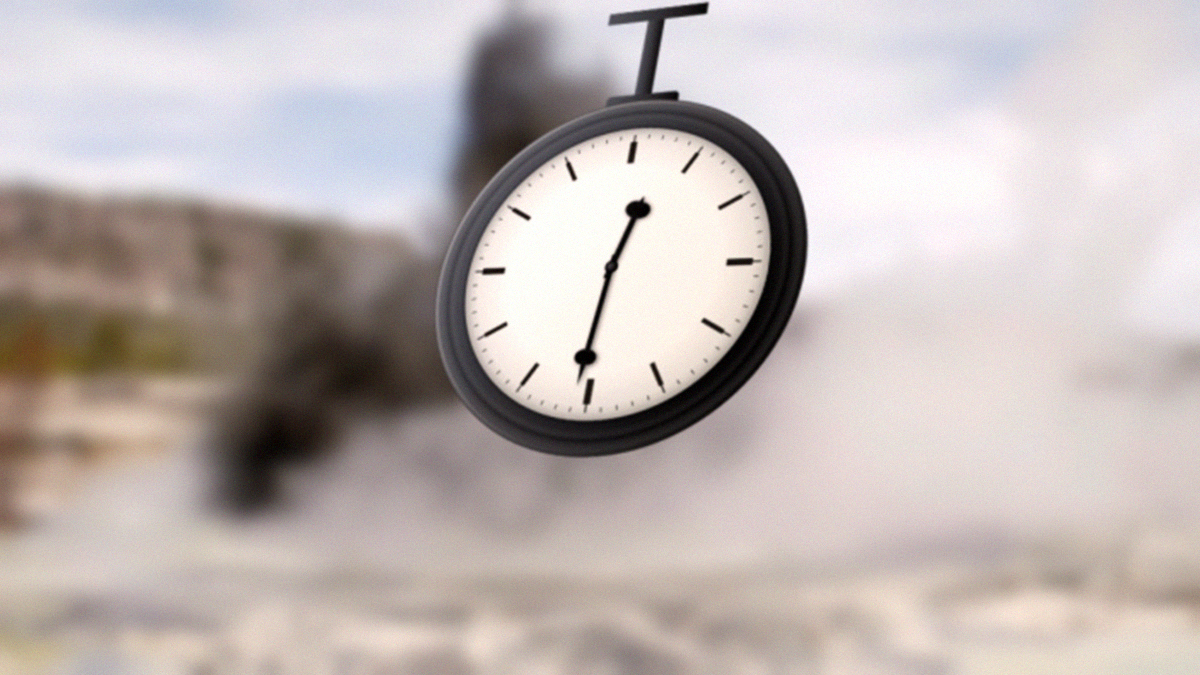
**12:31**
